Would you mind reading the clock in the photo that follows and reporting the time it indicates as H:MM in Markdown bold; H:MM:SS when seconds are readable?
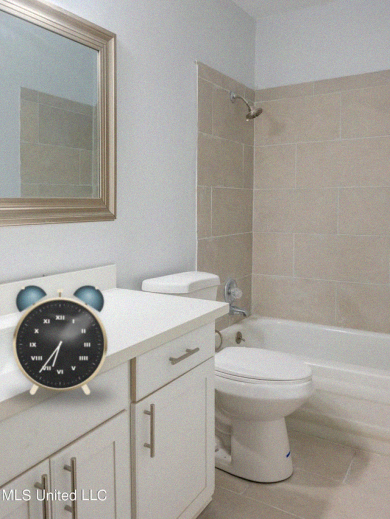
**6:36**
